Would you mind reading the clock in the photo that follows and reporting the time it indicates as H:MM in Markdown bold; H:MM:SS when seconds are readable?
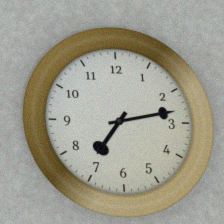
**7:13**
